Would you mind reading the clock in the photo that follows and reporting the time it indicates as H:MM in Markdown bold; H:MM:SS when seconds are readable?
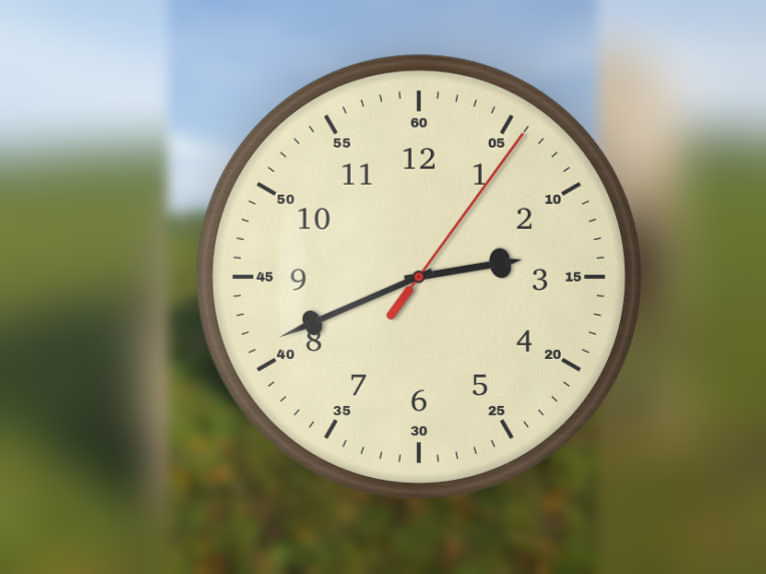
**2:41:06**
